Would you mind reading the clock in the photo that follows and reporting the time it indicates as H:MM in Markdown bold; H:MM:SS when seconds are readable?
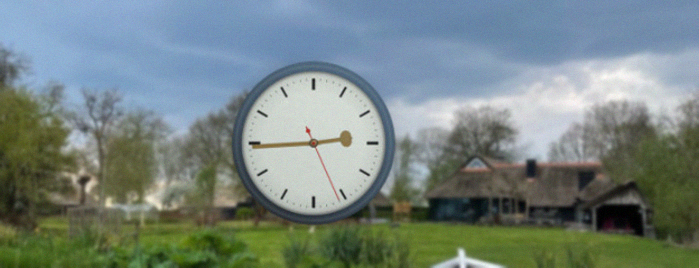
**2:44:26**
